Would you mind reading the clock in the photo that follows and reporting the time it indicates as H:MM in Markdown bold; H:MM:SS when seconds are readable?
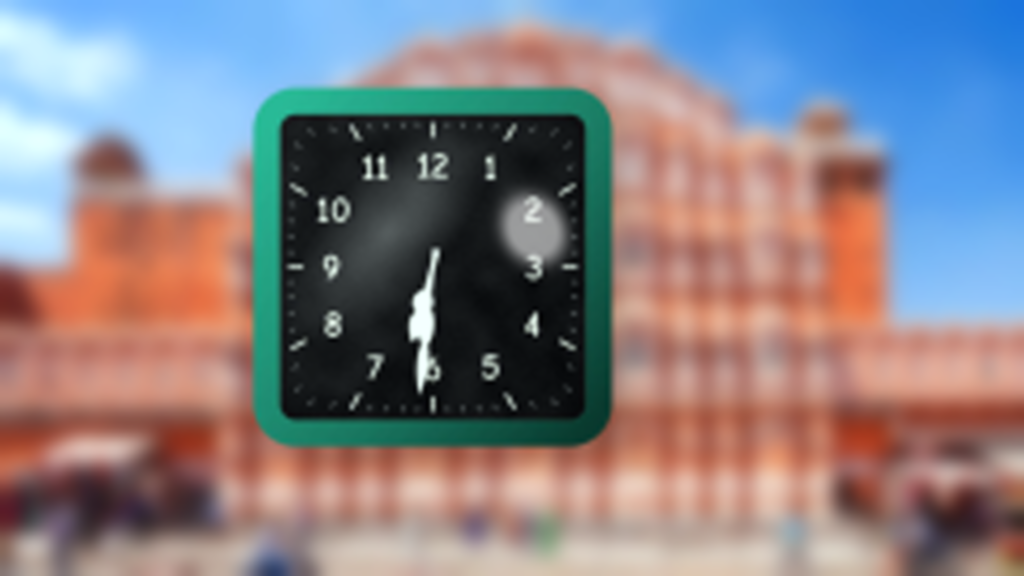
**6:31**
